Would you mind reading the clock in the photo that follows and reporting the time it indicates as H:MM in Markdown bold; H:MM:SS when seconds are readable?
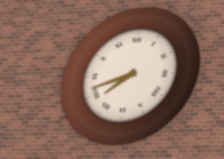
**7:42**
